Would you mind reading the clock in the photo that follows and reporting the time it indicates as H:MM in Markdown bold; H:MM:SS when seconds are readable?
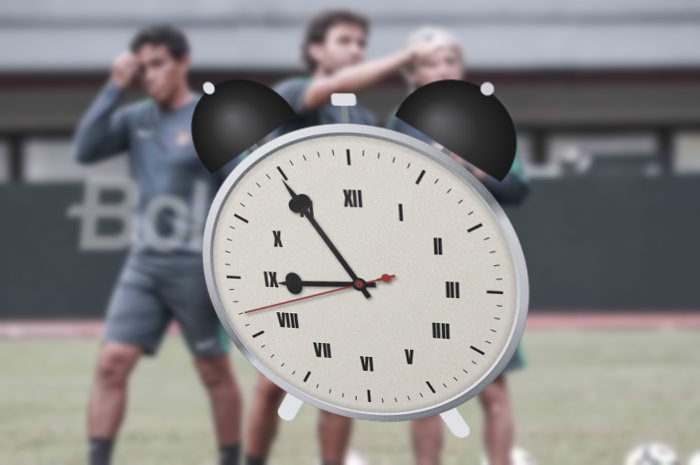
**8:54:42**
